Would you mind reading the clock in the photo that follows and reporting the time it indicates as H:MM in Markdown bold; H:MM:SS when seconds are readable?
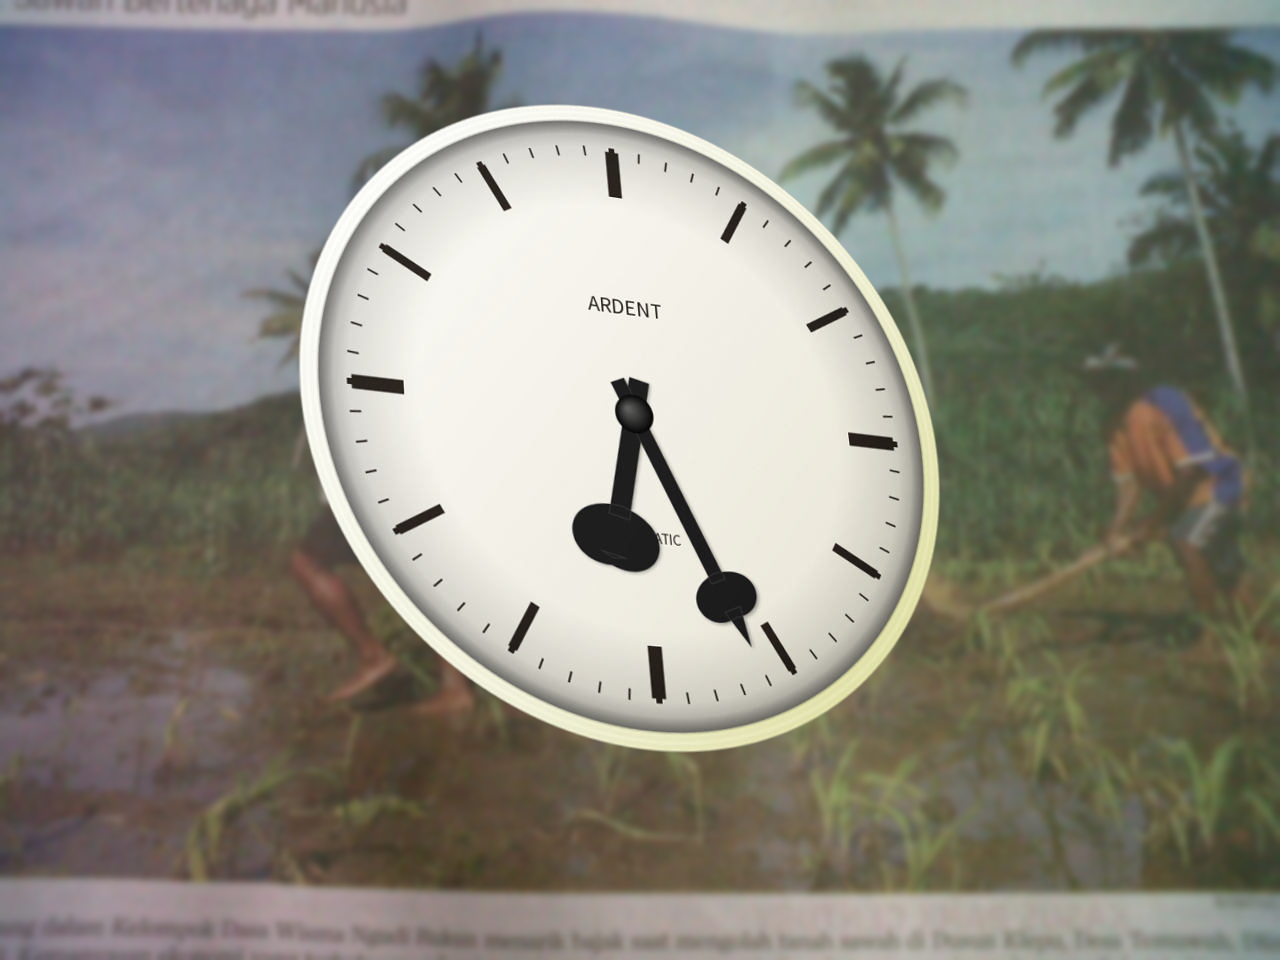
**6:26**
